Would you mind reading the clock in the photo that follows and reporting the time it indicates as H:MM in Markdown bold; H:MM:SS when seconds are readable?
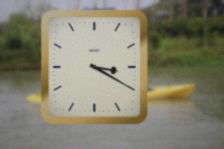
**3:20**
